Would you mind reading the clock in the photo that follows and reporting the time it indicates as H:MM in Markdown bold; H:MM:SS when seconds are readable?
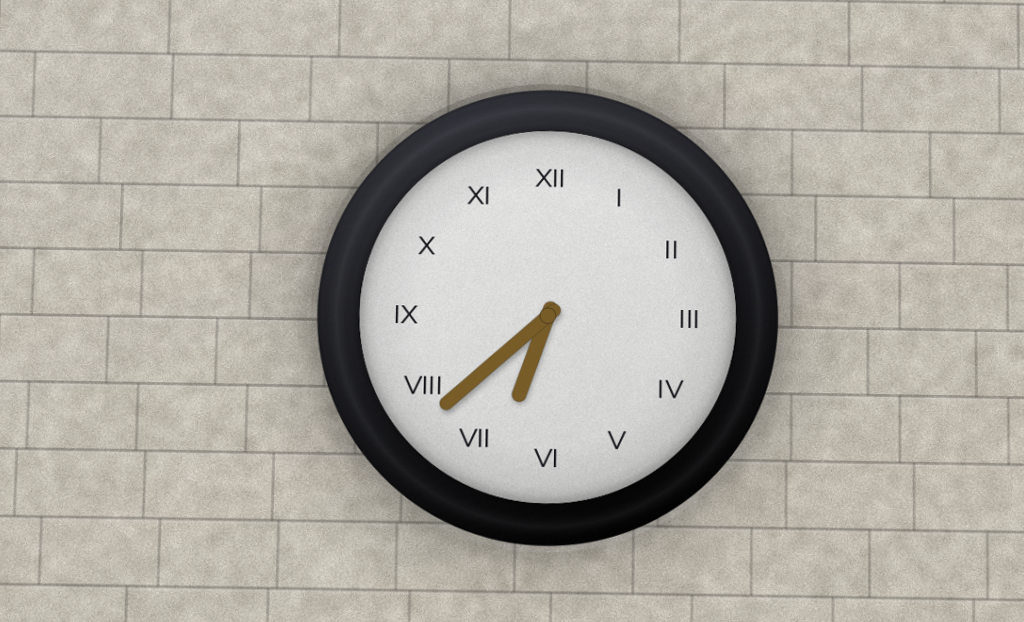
**6:38**
